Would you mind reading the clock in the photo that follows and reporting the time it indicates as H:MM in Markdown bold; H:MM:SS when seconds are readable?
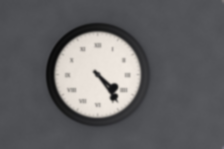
**4:24**
